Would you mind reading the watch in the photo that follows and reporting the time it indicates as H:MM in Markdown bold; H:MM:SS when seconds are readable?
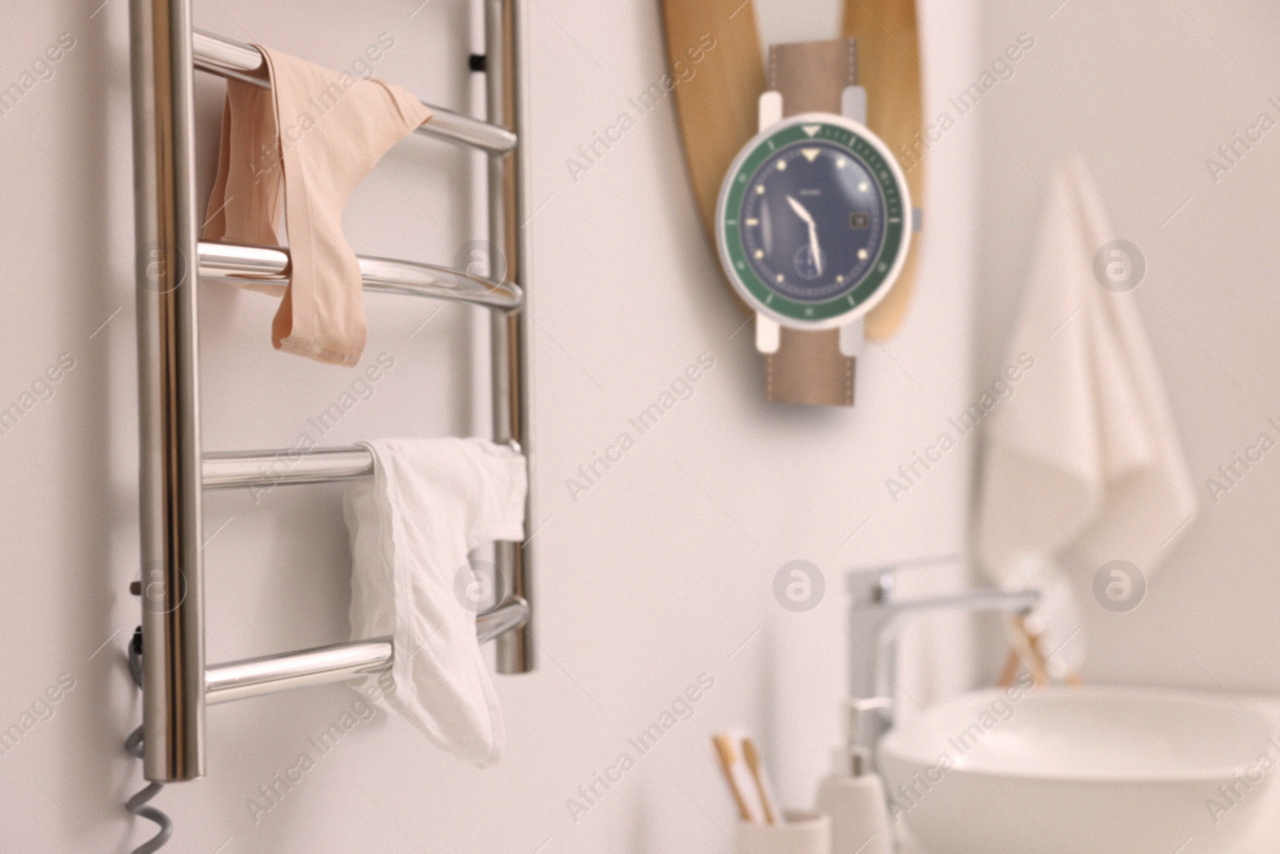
**10:28**
